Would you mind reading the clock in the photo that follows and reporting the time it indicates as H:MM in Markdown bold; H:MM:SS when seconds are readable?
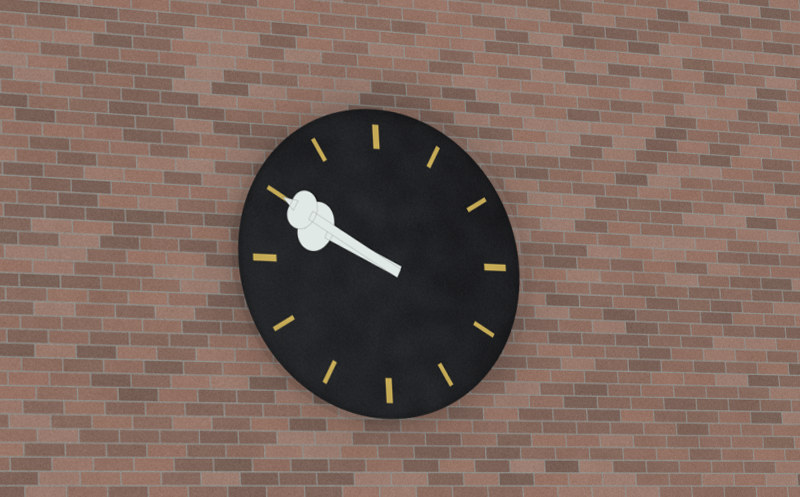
**9:50**
